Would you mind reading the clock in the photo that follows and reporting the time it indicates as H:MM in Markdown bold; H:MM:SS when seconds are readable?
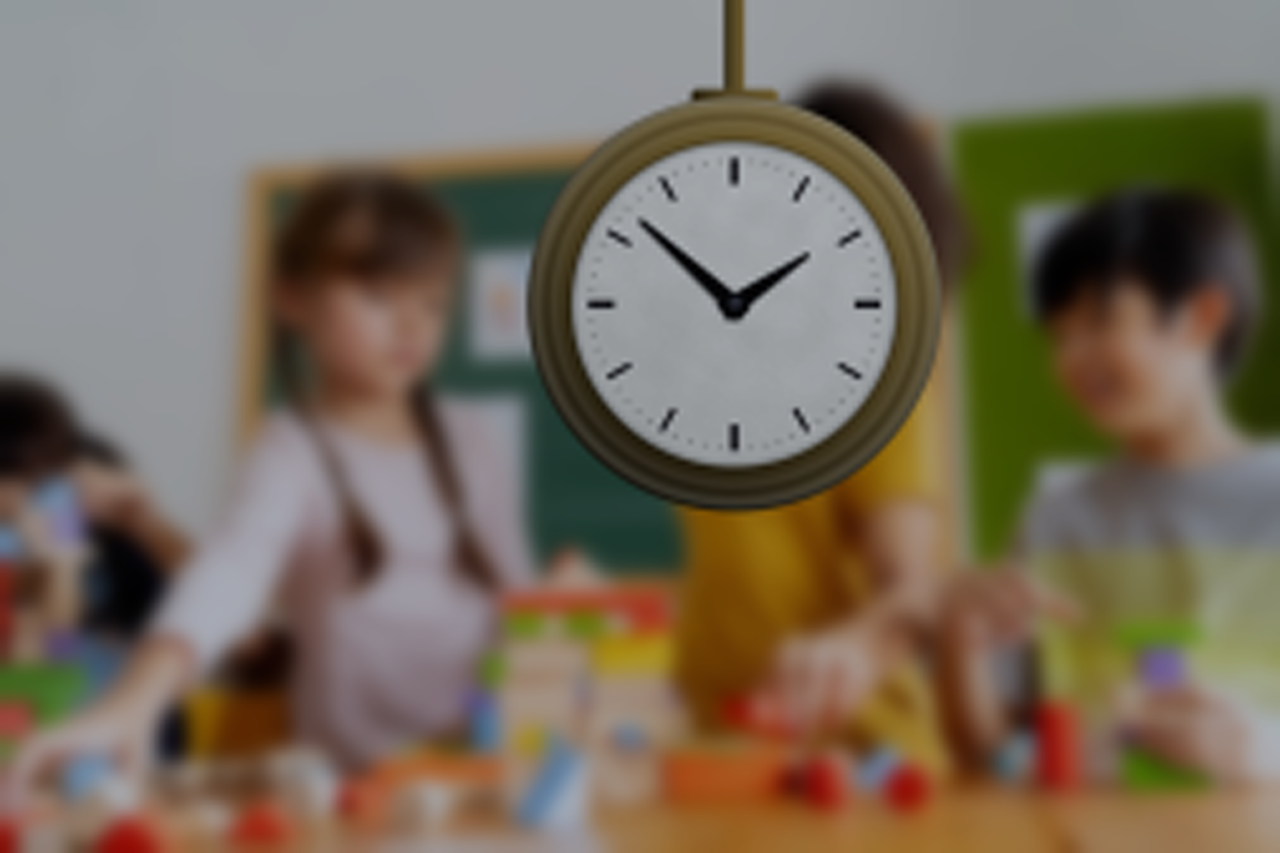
**1:52**
